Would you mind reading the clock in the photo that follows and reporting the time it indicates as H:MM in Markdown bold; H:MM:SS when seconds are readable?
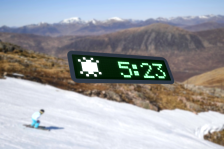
**5:23**
